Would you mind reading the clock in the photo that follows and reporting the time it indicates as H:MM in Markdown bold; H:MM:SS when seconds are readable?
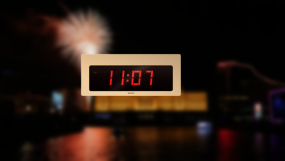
**11:07**
